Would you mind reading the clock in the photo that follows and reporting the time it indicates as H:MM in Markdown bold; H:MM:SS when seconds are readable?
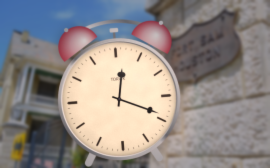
**12:19**
